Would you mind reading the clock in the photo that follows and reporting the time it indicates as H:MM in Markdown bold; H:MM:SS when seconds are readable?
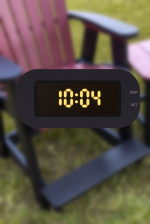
**10:04**
